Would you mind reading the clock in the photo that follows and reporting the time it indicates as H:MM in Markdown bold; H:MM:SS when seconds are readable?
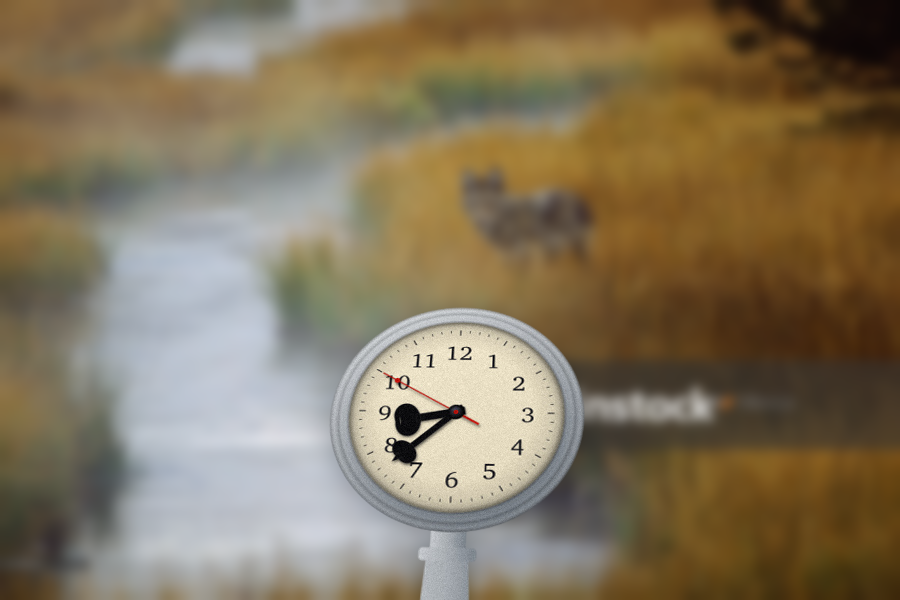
**8:37:50**
